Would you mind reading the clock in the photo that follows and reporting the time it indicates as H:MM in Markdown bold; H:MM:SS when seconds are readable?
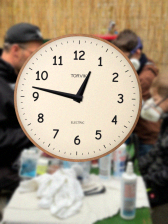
**12:47**
